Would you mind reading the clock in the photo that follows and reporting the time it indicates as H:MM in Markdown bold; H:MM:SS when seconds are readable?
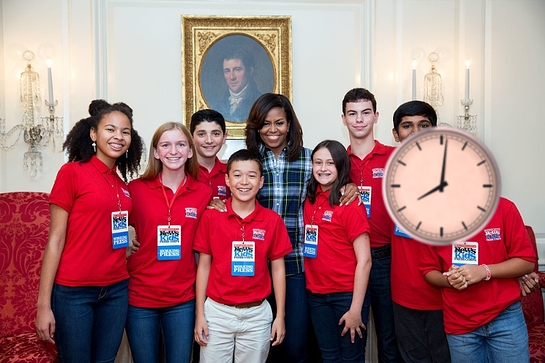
**8:01**
